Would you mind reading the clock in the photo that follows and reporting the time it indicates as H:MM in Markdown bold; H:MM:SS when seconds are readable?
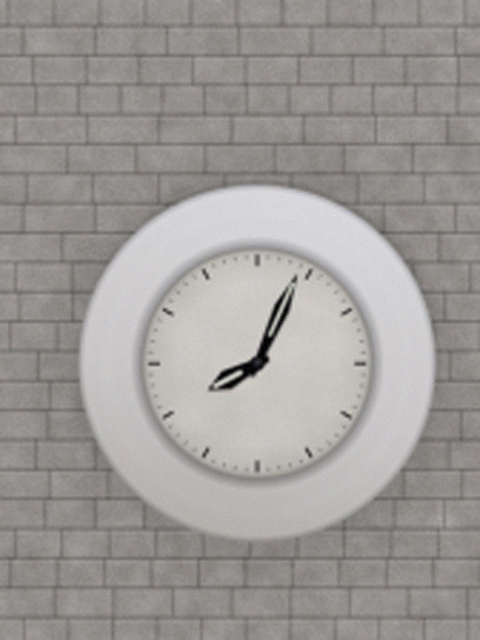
**8:04**
